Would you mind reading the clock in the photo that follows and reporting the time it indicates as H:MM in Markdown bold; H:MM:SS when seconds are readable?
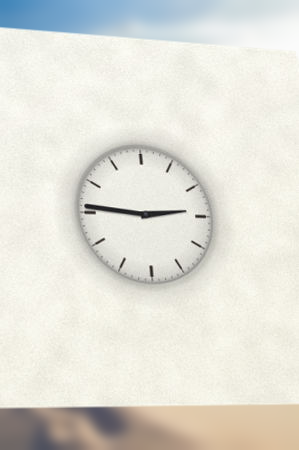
**2:46**
